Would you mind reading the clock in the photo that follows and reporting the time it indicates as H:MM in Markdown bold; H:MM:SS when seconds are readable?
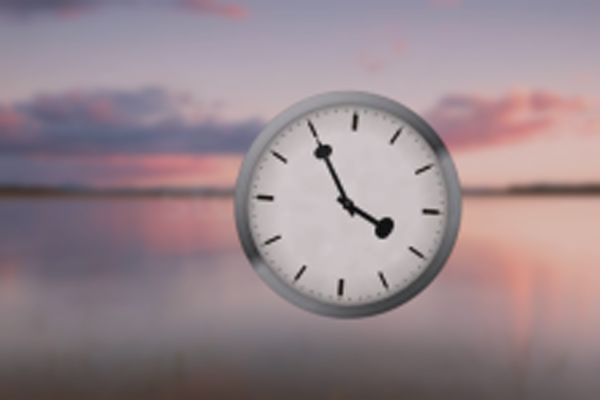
**3:55**
